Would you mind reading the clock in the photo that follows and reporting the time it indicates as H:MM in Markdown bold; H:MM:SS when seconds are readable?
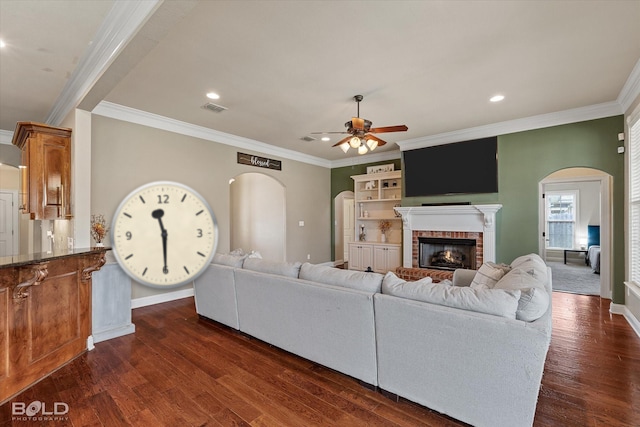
**11:30**
